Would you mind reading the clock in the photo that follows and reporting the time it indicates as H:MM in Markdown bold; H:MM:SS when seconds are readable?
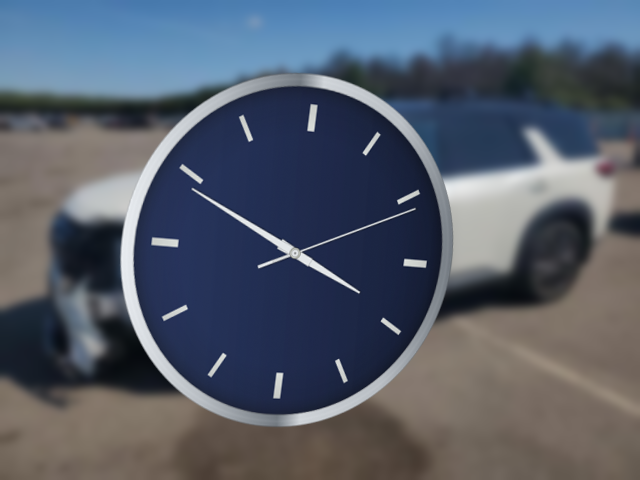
**3:49:11**
